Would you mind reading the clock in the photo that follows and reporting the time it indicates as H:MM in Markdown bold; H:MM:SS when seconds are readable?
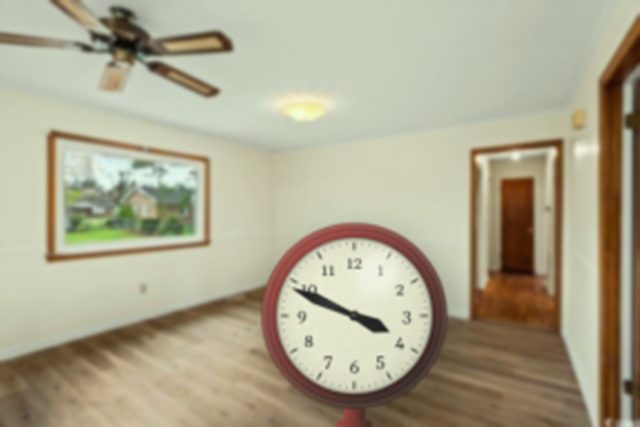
**3:49**
